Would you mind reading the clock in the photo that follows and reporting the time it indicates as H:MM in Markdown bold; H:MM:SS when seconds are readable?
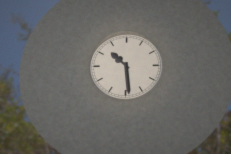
**10:29**
